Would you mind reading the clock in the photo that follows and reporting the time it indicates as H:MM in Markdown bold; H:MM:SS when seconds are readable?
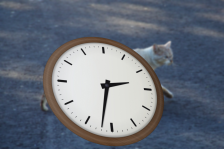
**2:32**
